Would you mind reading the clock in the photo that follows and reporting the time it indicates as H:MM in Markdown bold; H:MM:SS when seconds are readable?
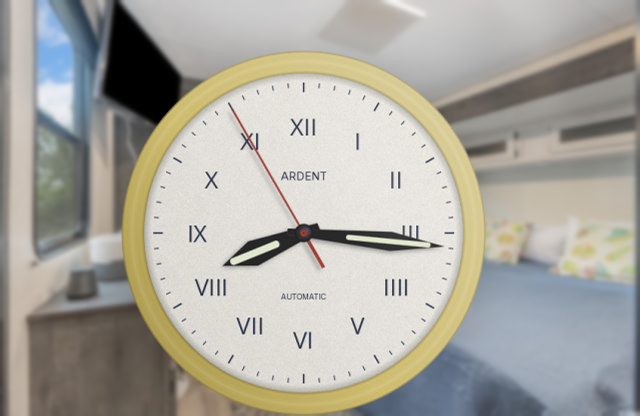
**8:15:55**
